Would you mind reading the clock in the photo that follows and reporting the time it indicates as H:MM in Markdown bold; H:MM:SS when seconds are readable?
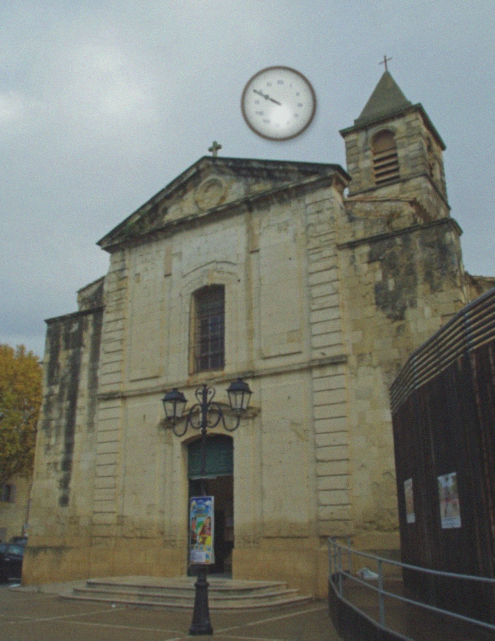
**9:49**
